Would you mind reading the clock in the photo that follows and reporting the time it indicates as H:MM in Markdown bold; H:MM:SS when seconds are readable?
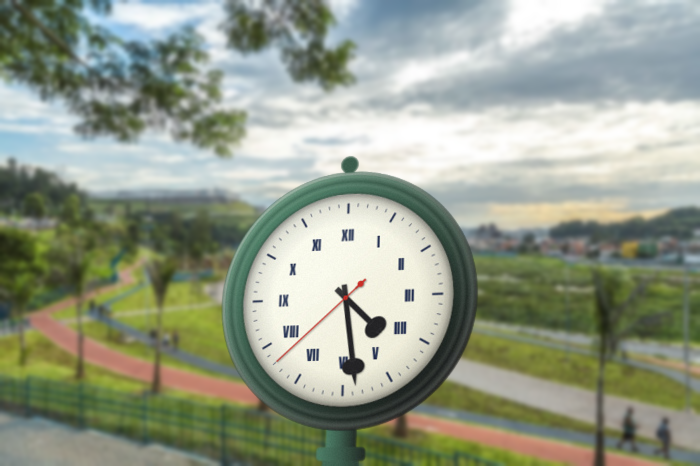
**4:28:38**
